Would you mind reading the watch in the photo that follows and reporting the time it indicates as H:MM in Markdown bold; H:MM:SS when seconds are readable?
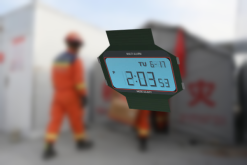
**2:03:53**
